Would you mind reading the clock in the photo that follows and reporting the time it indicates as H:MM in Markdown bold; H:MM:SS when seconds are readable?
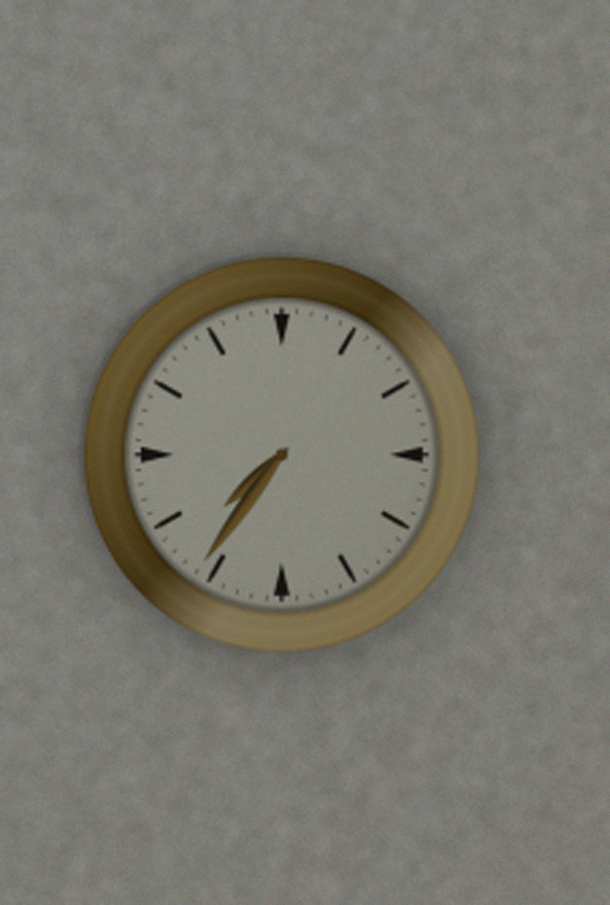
**7:36**
